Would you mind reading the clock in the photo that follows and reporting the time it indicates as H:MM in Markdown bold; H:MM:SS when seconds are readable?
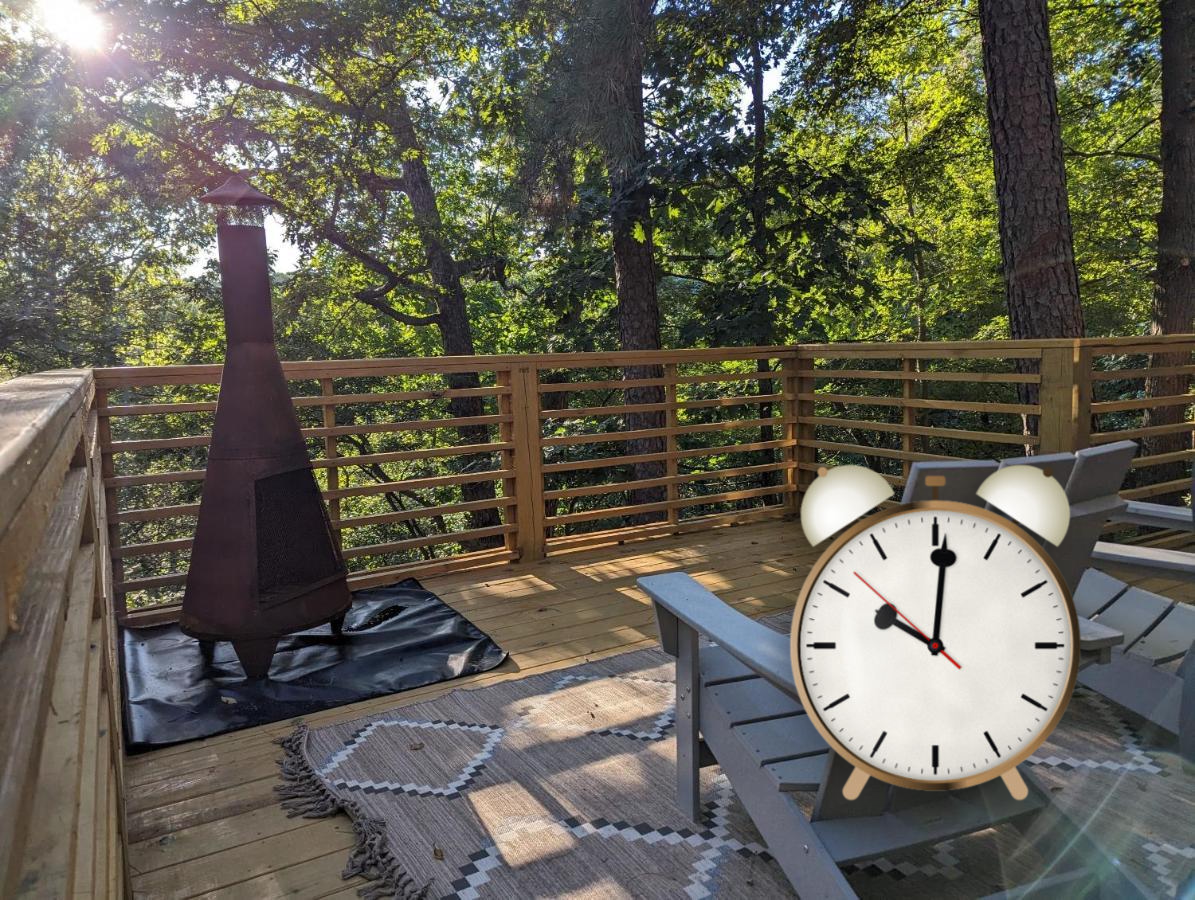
**10:00:52**
